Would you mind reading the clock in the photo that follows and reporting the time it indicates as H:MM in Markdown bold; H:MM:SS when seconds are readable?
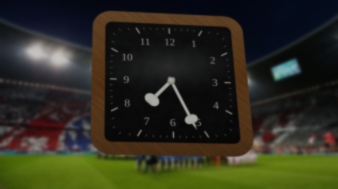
**7:26**
